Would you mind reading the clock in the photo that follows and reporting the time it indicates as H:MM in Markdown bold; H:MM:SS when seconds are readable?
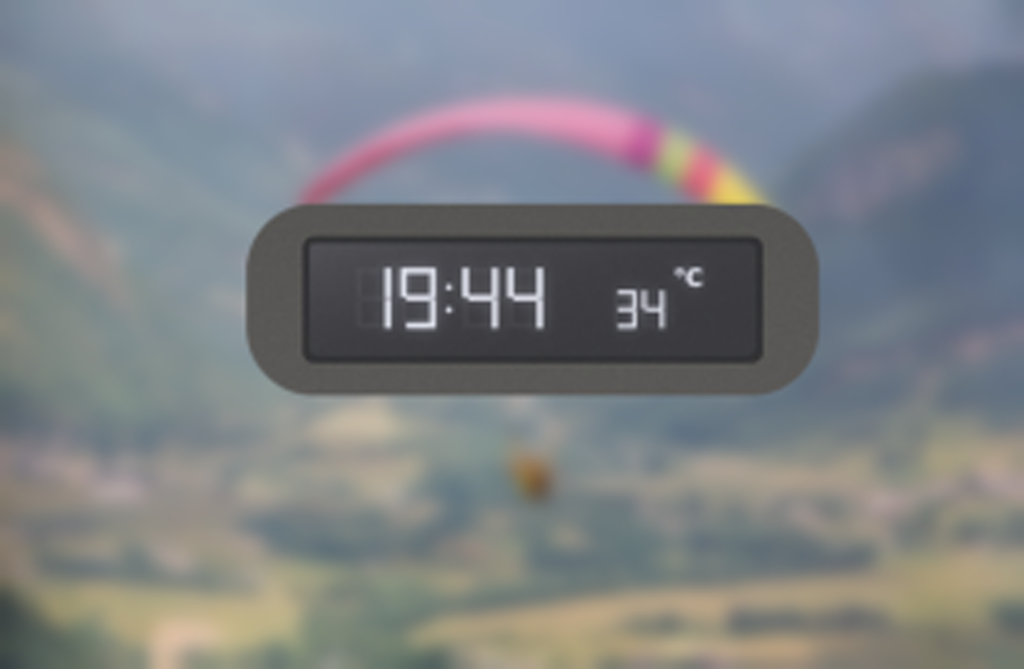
**19:44**
